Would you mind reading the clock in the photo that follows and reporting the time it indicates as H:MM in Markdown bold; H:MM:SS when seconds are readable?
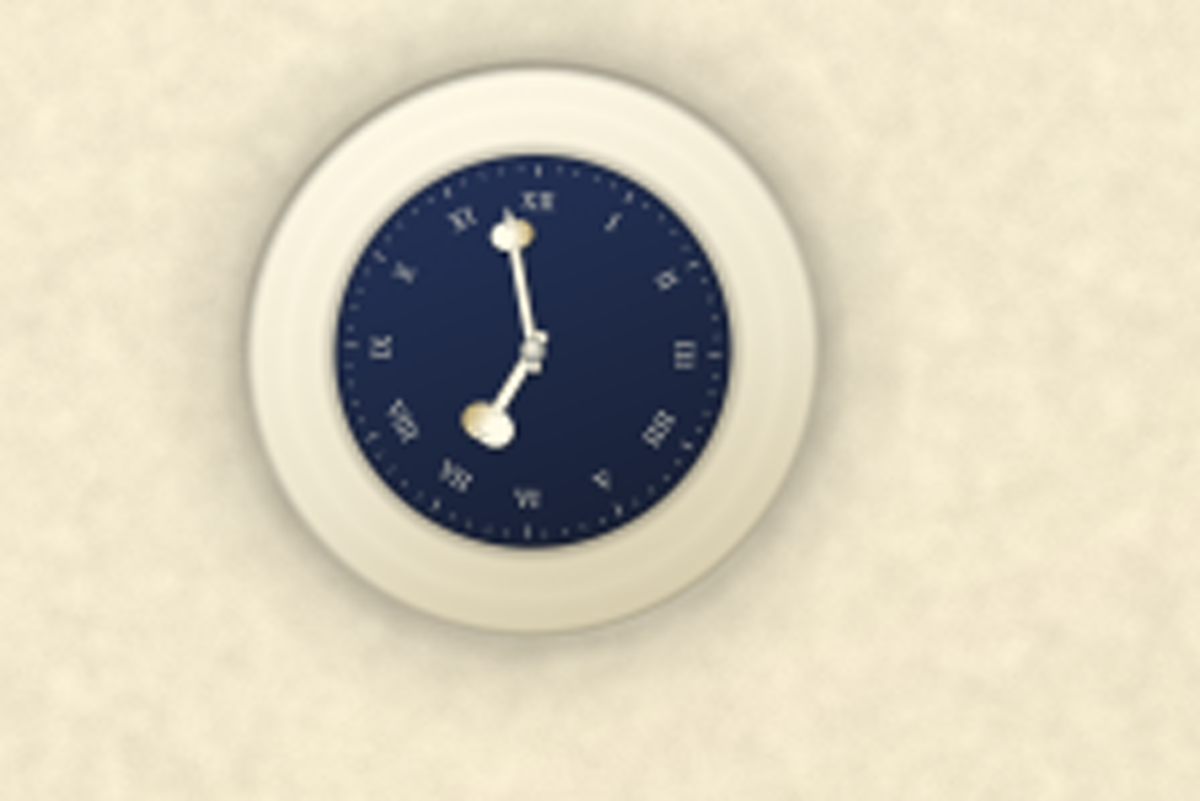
**6:58**
